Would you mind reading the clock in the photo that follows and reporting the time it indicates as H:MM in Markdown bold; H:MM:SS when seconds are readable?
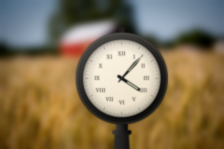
**4:07**
